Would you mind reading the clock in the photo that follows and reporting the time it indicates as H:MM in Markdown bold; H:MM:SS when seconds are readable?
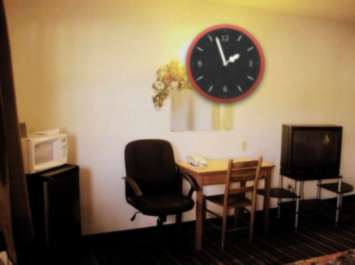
**1:57**
